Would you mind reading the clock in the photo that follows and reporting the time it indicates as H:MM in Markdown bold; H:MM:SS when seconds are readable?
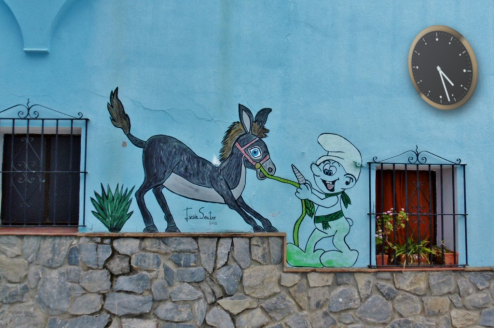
**4:27**
